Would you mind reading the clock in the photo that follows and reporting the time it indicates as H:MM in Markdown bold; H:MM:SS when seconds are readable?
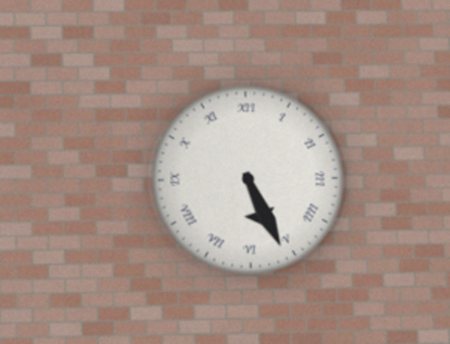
**5:26**
